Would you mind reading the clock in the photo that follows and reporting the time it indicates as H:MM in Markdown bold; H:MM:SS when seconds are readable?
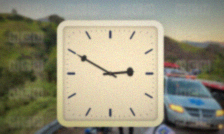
**2:50**
